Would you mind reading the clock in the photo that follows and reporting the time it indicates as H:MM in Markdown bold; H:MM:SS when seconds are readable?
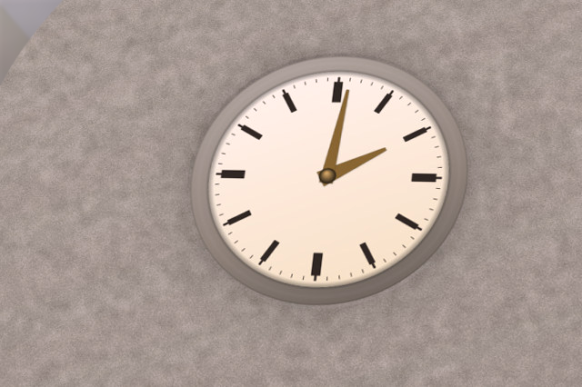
**2:01**
